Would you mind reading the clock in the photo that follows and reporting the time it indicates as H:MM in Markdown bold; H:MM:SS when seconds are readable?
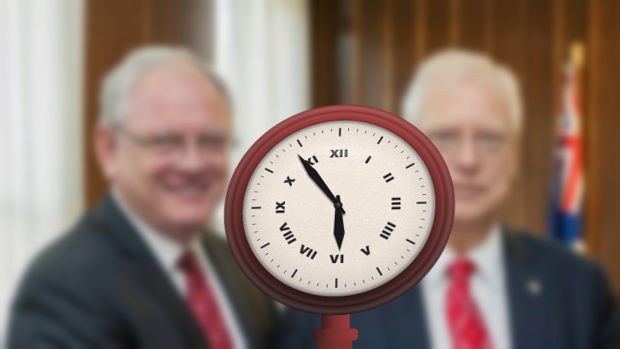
**5:54**
